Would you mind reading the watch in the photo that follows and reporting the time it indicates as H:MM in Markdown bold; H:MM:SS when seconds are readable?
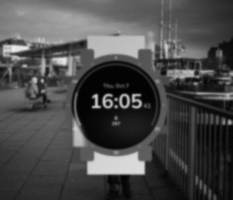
**16:05**
